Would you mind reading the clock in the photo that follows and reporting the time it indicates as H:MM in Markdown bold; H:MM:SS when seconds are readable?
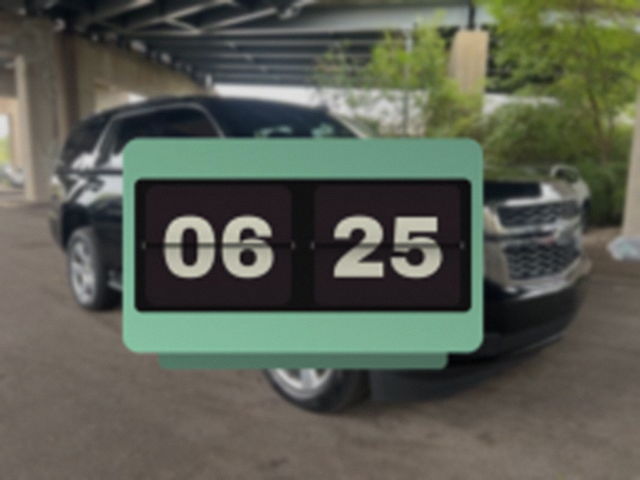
**6:25**
